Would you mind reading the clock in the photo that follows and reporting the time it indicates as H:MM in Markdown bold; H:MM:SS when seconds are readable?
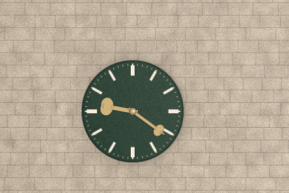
**9:21**
